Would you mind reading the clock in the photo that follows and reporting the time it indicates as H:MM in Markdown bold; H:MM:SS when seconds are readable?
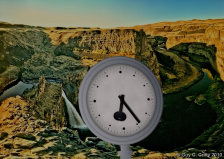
**6:24**
